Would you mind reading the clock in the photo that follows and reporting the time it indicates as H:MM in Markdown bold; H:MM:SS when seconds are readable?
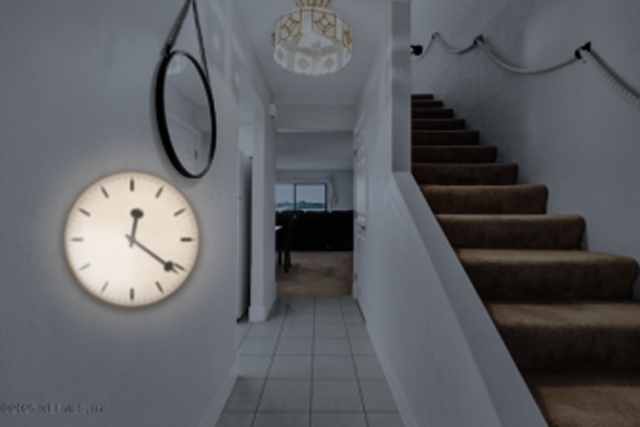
**12:21**
